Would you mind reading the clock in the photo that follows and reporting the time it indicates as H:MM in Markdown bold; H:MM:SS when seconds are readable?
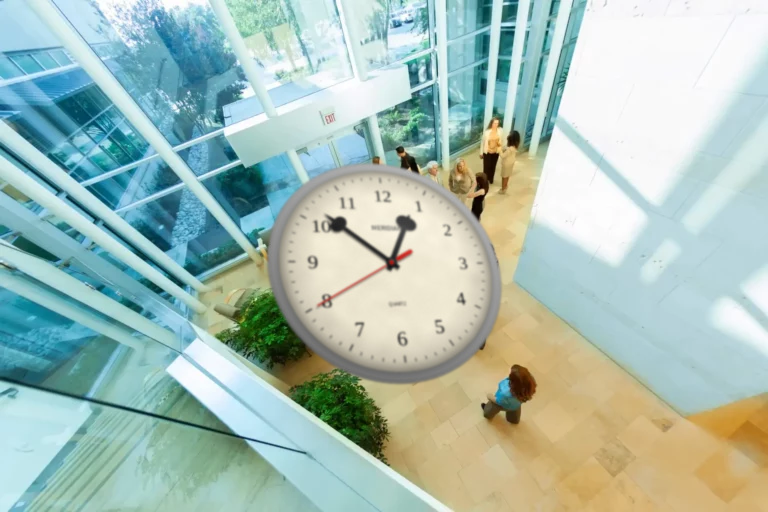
**12:51:40**
